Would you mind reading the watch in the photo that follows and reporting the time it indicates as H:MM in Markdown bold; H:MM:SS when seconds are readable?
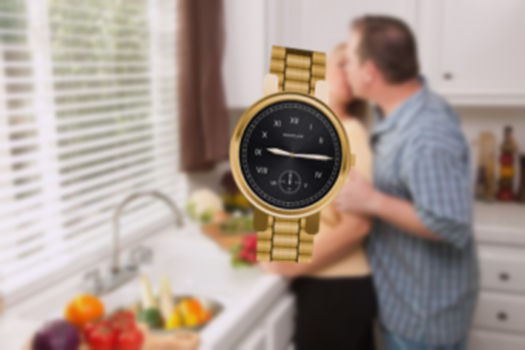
**9:15**
